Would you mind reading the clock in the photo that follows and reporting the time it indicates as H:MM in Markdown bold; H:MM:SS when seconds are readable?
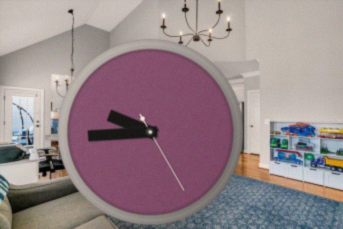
**9:44:25**
